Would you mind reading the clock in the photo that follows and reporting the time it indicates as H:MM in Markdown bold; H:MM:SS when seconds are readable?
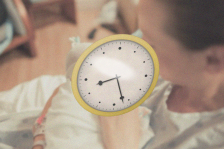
**8:27**
